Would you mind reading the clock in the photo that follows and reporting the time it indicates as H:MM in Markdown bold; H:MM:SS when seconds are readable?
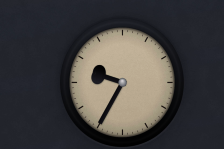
**9:35**
